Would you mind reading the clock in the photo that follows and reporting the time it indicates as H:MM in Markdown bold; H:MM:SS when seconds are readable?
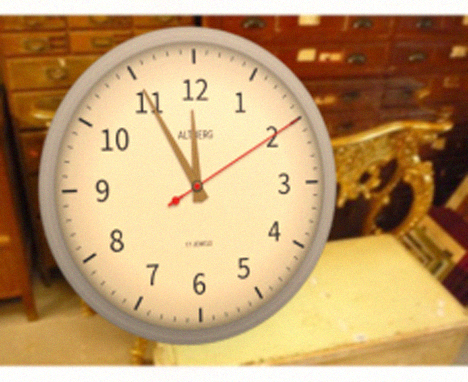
**11:55:10**
